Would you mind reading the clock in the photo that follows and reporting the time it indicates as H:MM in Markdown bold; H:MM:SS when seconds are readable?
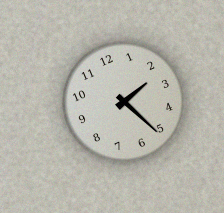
**2:26**
